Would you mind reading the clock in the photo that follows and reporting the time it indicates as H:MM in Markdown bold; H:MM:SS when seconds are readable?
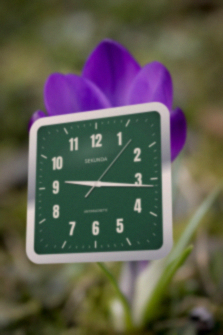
**9:16:07**
